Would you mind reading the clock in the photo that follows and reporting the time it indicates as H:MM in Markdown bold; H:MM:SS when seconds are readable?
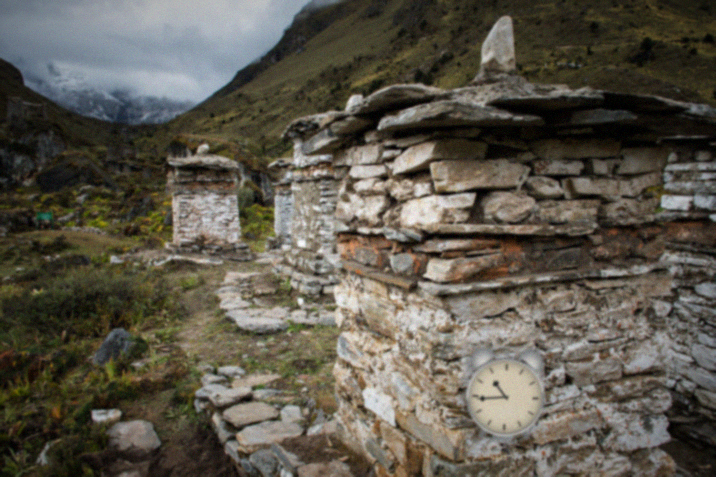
**10:44**
